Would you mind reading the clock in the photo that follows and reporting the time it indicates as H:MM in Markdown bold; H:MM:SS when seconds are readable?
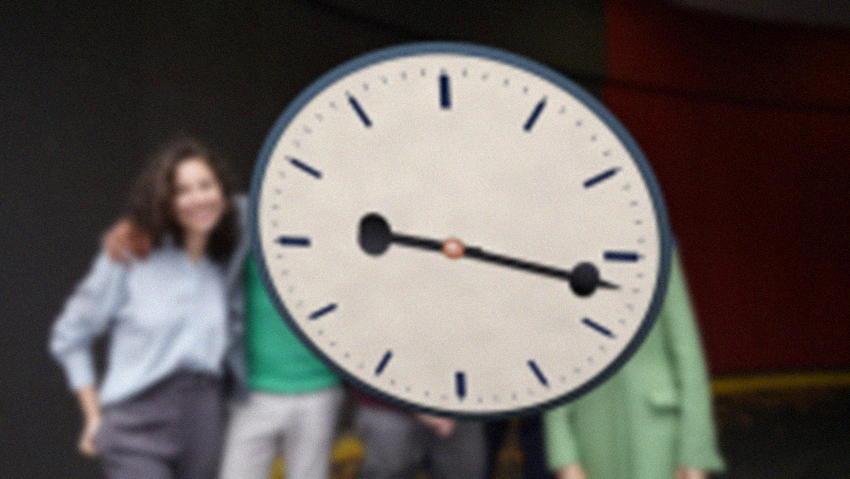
**9:17**
